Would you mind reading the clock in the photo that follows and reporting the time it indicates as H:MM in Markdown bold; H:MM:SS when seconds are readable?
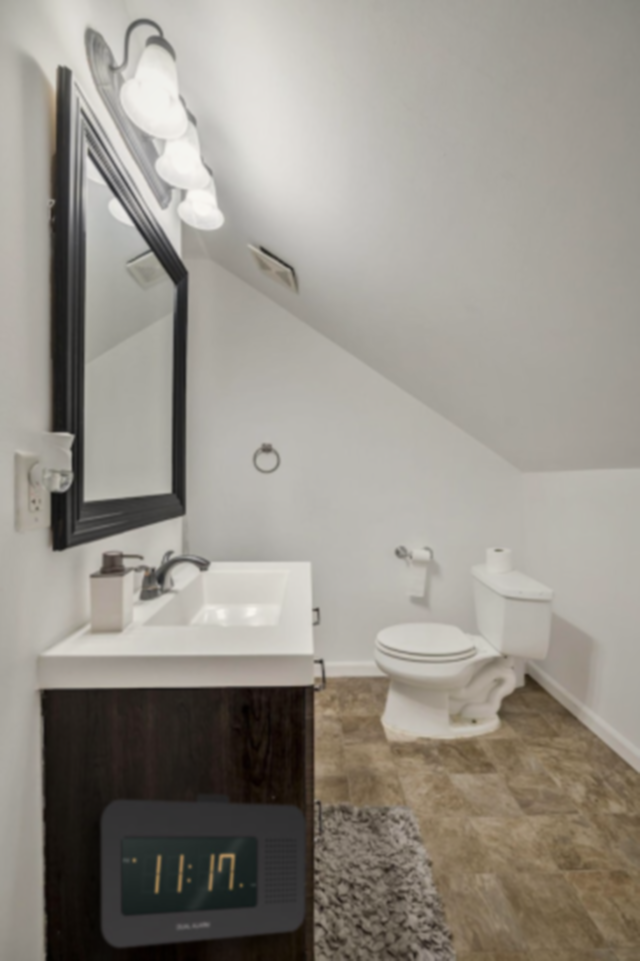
**11:17**
